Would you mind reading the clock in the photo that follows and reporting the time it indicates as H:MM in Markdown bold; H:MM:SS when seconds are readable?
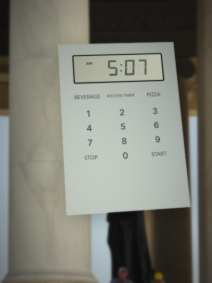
**5:07**
